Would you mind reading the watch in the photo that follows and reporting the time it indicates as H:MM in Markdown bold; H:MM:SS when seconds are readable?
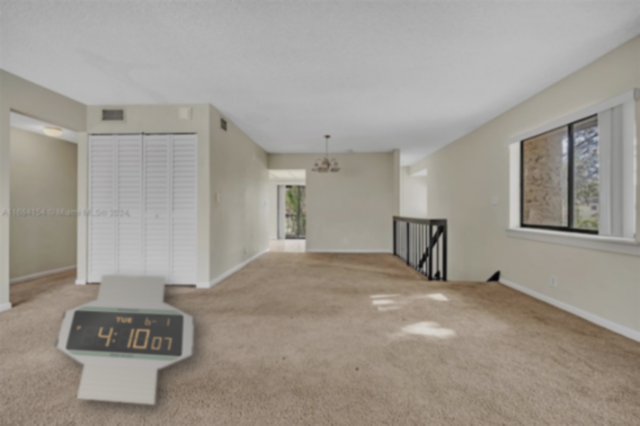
**4:10:07**
